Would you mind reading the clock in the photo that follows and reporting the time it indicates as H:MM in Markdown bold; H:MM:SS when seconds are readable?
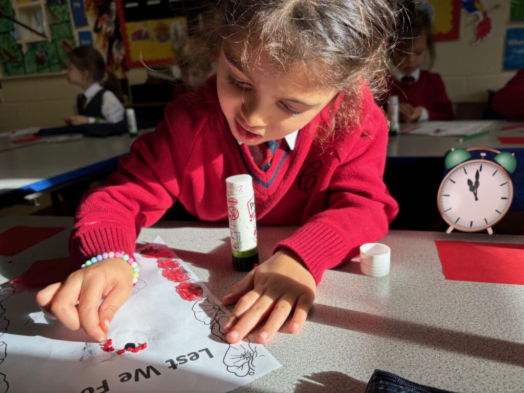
**10:59**
